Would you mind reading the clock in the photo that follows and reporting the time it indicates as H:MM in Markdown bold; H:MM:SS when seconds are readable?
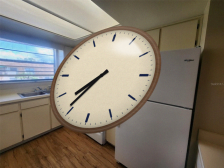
**7:36**
